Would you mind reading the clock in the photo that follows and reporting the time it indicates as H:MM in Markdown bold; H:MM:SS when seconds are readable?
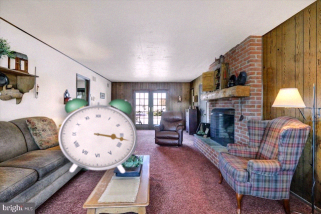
**3:17**
